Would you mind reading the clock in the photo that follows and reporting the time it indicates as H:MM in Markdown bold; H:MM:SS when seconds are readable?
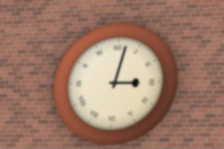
**3:02**
